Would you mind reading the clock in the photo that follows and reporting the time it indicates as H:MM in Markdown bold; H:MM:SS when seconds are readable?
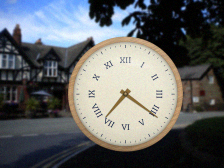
**7:21**
